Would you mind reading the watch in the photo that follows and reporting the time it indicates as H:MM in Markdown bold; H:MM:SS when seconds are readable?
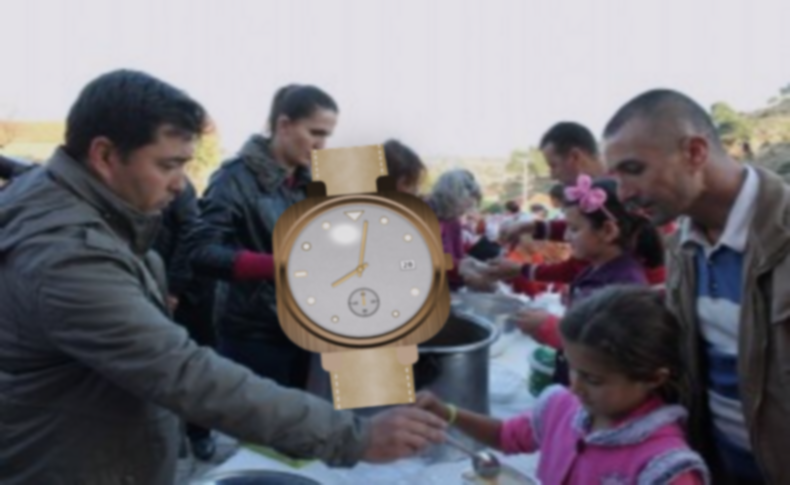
**8:02**
